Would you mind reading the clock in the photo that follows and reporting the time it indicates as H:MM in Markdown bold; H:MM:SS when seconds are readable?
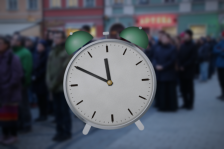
**11:50**
